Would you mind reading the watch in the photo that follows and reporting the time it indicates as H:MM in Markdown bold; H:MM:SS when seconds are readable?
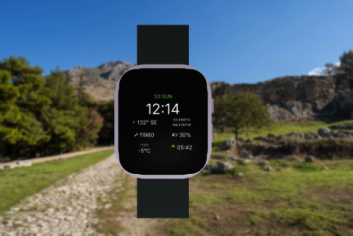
**12:14**
